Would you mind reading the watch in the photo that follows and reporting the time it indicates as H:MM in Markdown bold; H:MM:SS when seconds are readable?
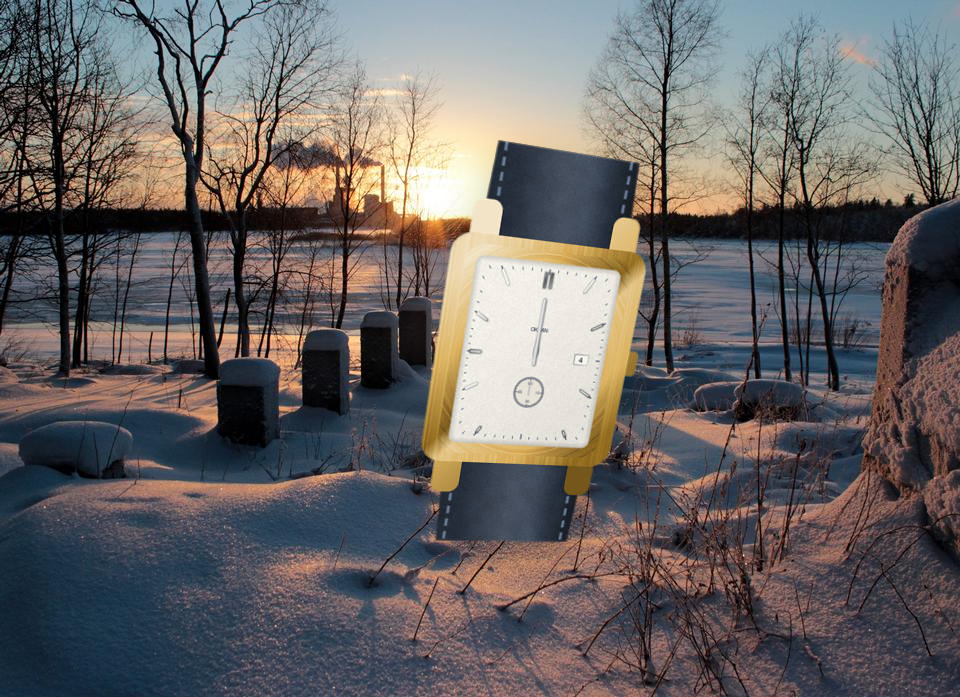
**12:00**
